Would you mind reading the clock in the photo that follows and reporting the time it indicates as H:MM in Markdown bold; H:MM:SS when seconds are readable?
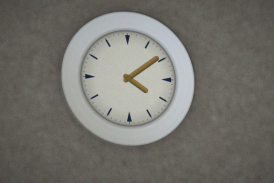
**4:09**
